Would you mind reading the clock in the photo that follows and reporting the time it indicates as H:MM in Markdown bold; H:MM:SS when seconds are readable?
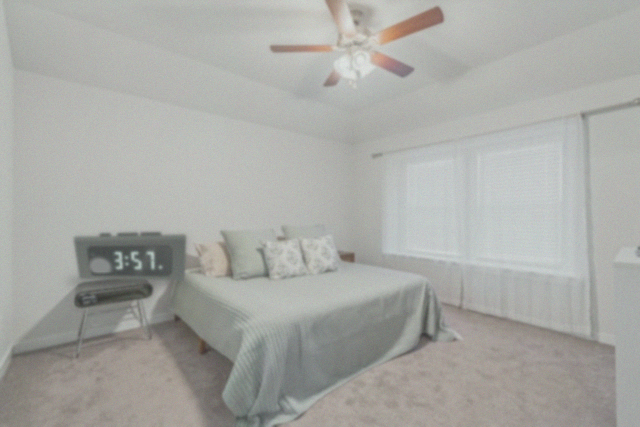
**3:57**
